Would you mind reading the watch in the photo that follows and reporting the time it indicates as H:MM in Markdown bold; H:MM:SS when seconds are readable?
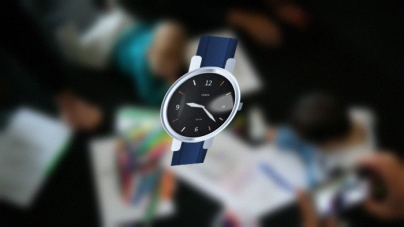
**9:22**
